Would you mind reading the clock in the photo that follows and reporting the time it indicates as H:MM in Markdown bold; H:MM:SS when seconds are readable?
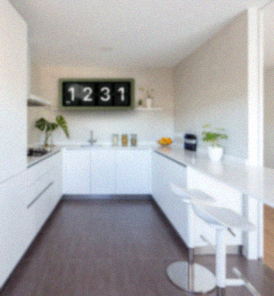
**12:31**
